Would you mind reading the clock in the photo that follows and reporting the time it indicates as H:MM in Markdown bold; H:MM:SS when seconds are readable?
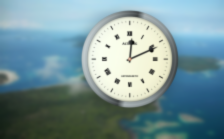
**12:11**
